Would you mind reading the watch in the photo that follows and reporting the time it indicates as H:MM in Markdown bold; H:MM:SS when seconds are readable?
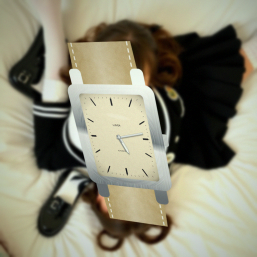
**5:13**
